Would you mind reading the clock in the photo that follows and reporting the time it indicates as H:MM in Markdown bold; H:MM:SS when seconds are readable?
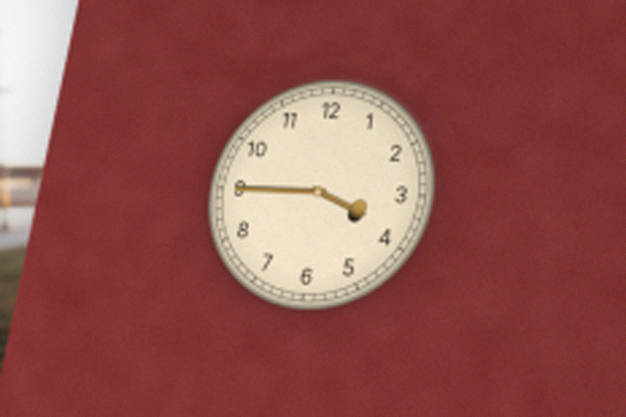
**3:45**
